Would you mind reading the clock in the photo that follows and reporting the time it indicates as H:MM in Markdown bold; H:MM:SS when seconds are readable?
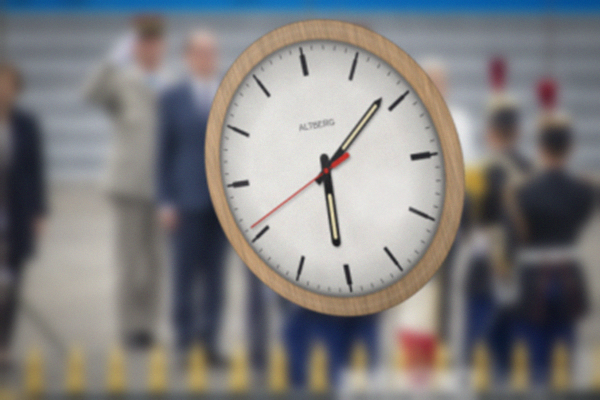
**6:08:41**
